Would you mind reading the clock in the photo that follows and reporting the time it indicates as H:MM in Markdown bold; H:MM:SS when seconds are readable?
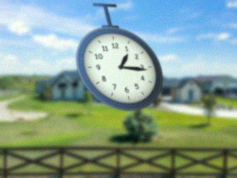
**1:16**
